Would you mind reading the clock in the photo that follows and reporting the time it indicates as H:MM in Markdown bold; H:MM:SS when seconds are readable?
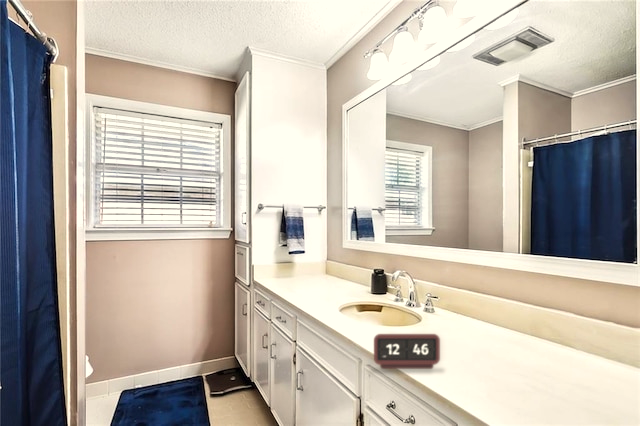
**12:46**
